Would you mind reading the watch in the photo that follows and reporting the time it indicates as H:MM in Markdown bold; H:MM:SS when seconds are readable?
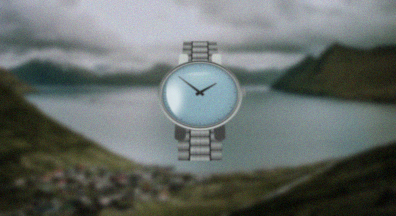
**1:52**
